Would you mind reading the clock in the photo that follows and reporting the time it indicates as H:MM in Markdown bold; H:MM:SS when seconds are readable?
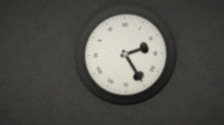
**2:25**
